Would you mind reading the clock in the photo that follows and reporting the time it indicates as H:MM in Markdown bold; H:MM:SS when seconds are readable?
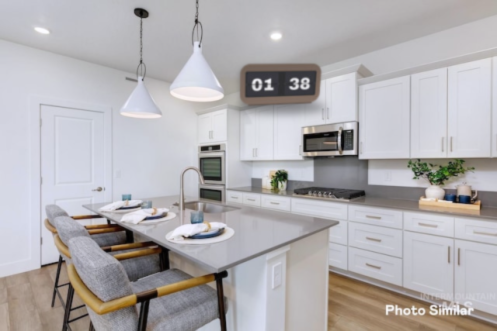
**1:38**
